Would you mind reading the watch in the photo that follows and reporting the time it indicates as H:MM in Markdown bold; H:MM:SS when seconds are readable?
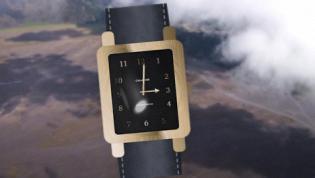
**3:01**
